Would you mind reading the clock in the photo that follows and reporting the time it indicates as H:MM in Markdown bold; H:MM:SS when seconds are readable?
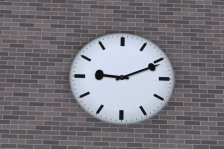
**9:11**
